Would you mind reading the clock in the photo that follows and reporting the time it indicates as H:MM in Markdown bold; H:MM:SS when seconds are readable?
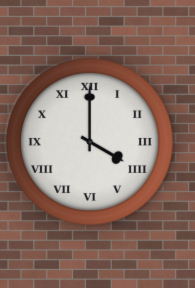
**4:00**
